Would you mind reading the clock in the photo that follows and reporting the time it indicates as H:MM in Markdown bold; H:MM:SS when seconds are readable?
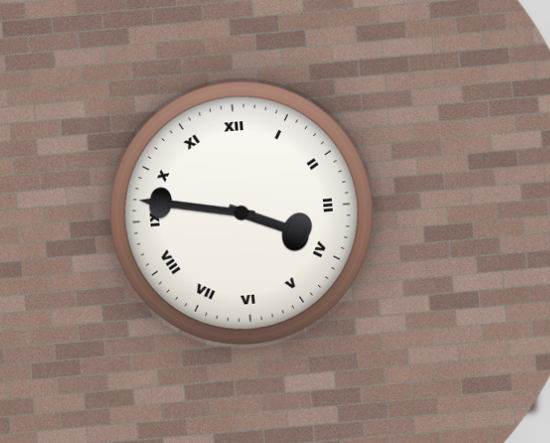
**3:47**
